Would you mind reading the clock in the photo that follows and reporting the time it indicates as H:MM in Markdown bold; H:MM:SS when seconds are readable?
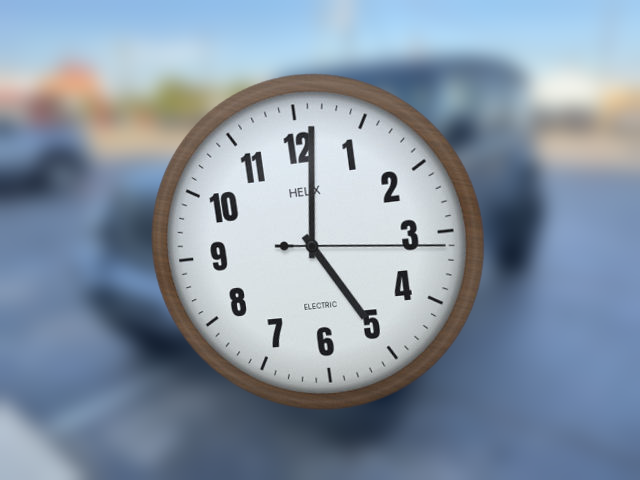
**5:01:16**
